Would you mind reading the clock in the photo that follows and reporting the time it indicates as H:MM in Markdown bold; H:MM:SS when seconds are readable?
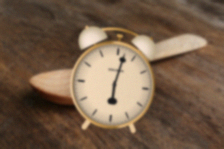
**6:02**
